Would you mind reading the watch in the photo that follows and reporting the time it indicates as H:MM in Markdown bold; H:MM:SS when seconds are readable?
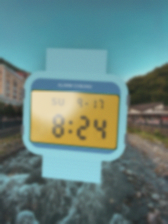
**8:24**
